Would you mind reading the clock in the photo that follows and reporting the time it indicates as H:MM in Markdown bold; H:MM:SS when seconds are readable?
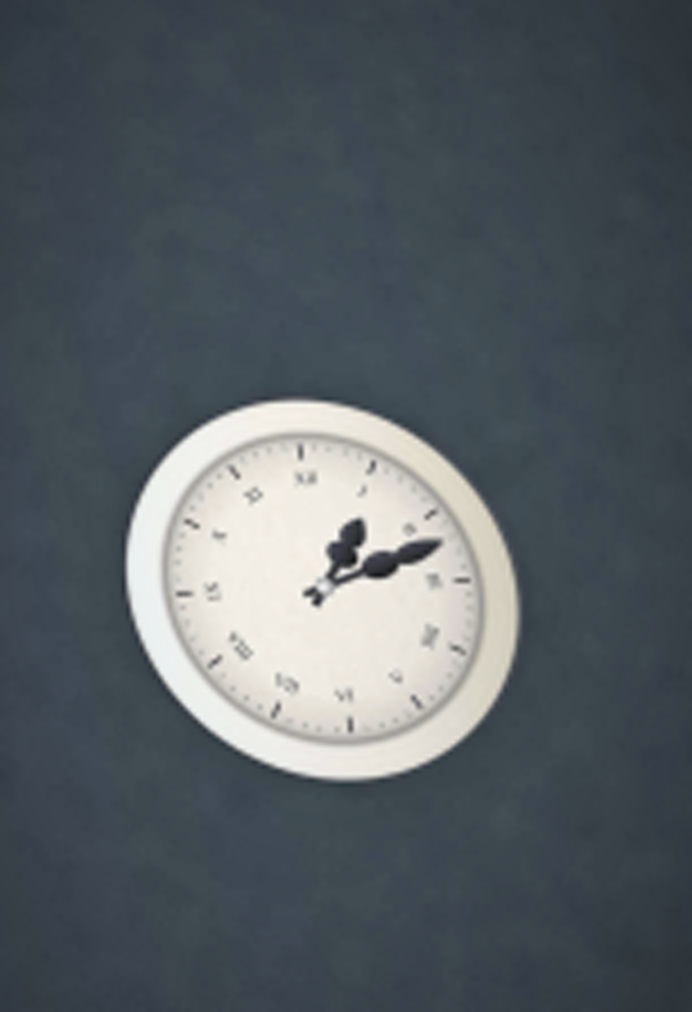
**1:12**
